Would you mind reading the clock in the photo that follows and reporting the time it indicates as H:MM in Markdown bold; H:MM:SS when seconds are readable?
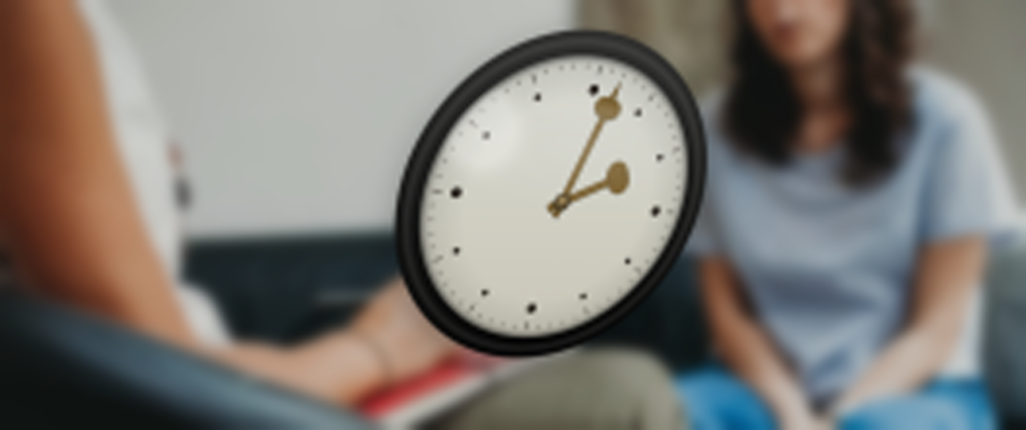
**2:02**
